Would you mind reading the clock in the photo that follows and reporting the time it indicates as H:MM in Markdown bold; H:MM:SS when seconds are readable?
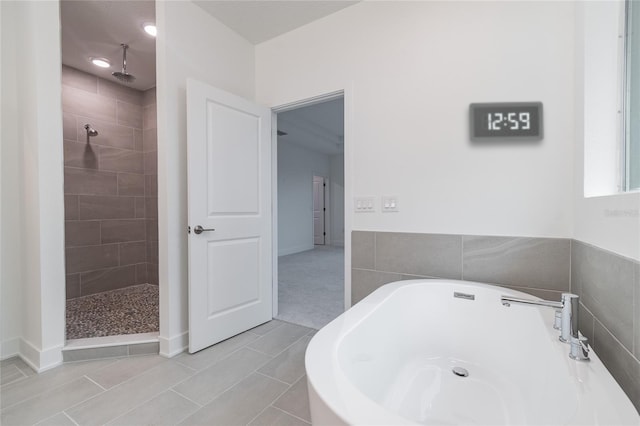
**12:59**
